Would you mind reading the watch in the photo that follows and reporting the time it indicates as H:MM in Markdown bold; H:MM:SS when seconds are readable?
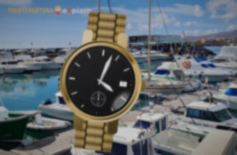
**4:03**
